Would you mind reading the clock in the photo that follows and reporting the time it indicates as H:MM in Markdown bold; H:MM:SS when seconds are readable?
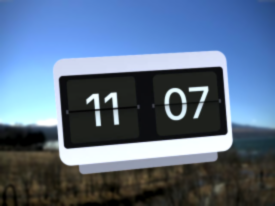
**11:07**
